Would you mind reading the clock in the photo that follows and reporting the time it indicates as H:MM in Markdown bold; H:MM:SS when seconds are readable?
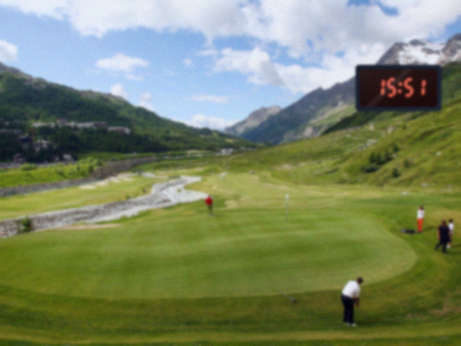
**15:51**
